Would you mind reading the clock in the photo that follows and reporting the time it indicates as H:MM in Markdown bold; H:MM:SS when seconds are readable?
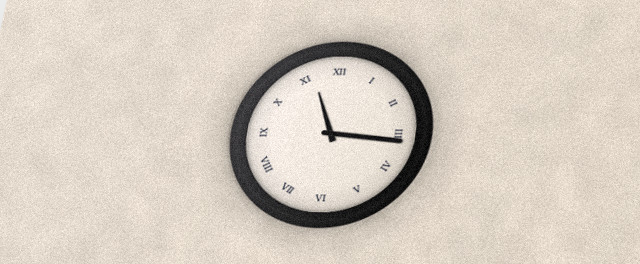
**11:16**
